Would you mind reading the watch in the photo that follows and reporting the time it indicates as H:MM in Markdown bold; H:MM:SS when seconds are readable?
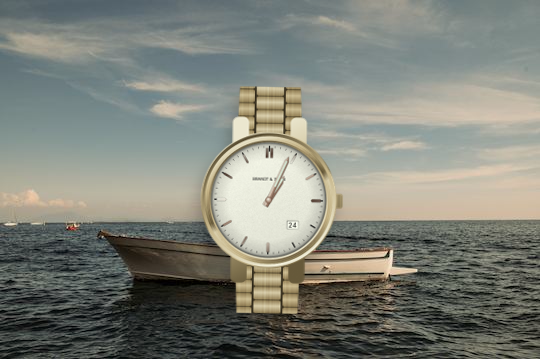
**1:04**
